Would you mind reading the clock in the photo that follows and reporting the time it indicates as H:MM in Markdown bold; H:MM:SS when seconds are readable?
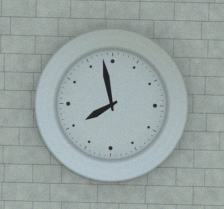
**7:58**
